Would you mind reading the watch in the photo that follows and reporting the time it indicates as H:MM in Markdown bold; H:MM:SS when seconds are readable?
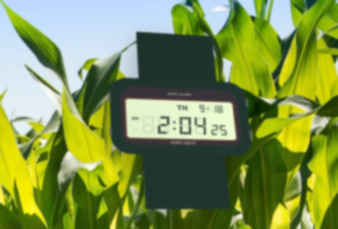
**2:04:25**
